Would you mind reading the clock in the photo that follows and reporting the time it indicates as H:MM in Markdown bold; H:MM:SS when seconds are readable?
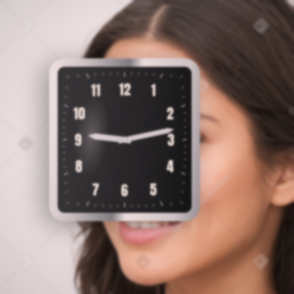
**9:13**
